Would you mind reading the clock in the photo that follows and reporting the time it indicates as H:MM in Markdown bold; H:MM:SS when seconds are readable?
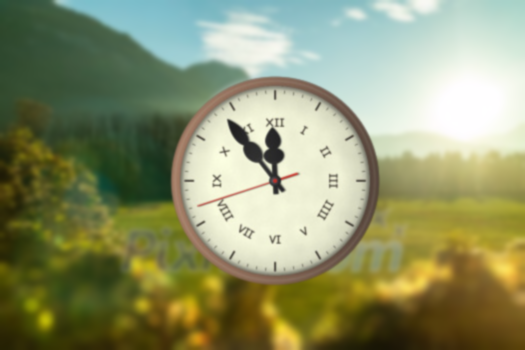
**11:53:42**
